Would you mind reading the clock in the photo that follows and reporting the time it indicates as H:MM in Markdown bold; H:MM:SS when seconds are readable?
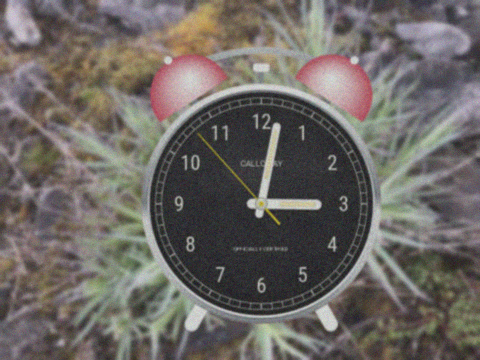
**3:01:53**
